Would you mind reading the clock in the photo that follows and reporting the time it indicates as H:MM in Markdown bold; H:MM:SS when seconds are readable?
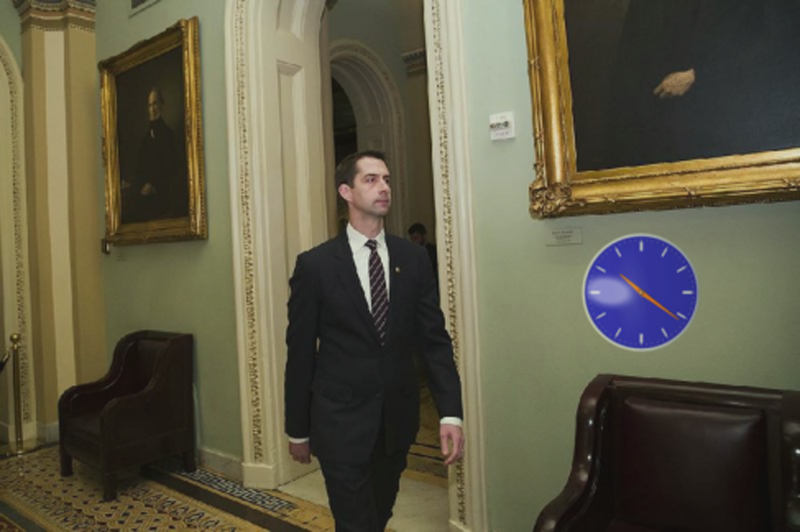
**10:21**
